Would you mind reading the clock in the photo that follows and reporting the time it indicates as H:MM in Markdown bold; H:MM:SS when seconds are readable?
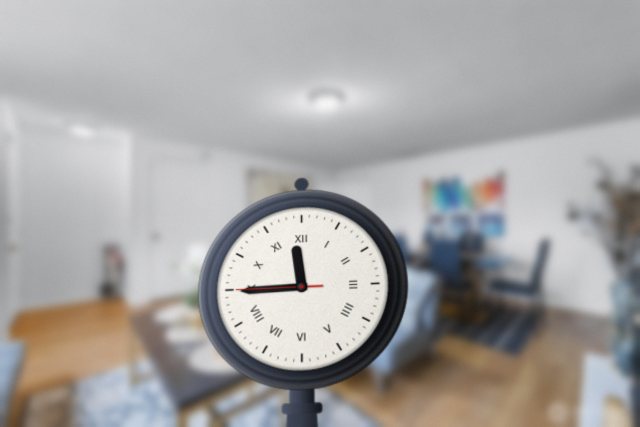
**11:44:45**
